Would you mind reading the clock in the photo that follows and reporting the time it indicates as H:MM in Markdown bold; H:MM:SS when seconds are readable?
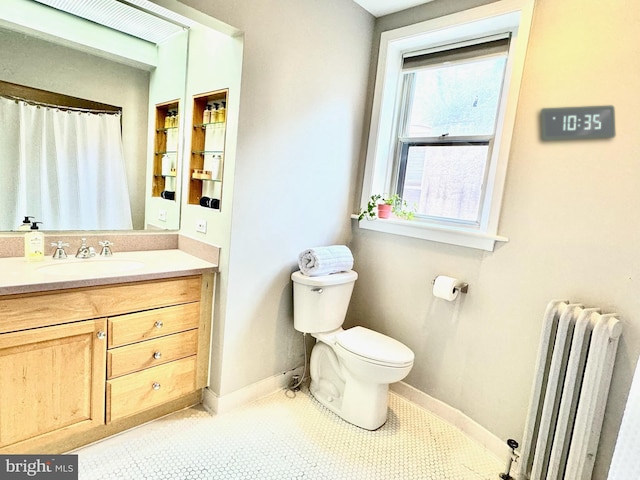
**10:35**
